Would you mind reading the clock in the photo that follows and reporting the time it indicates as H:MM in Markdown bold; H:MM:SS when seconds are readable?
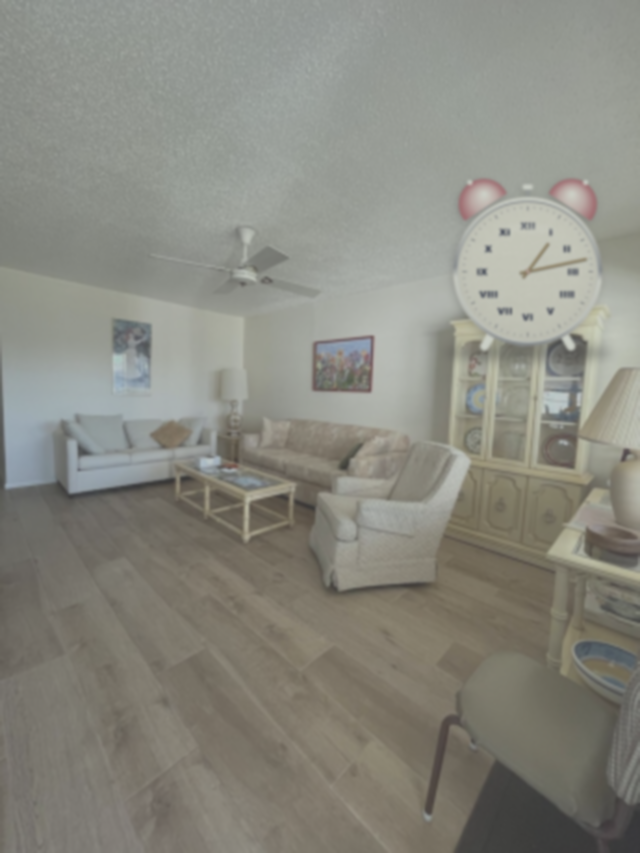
**1:13**
